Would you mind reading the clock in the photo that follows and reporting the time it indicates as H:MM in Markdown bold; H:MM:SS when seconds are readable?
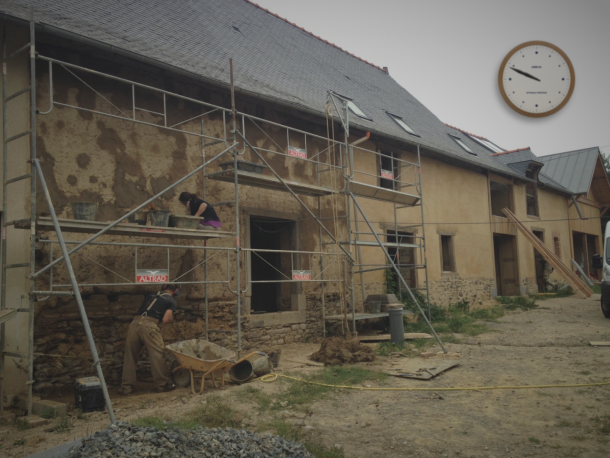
**9:49**
